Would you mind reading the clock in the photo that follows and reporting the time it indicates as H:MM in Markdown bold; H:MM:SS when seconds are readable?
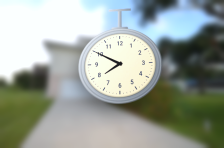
**7:50**
